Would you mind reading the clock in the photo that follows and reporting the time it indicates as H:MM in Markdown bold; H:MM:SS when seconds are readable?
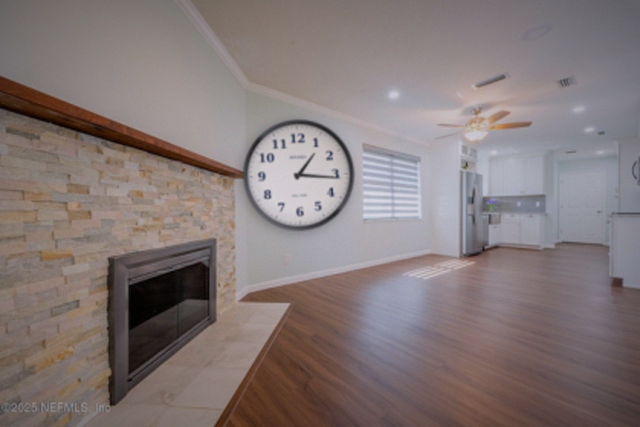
**1:16**
